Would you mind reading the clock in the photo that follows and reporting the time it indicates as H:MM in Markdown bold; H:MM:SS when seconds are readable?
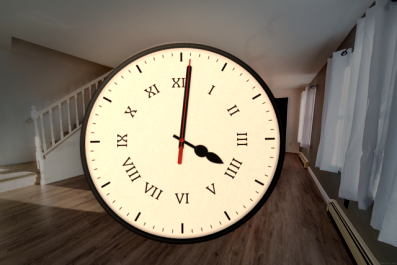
**4:01:01**
